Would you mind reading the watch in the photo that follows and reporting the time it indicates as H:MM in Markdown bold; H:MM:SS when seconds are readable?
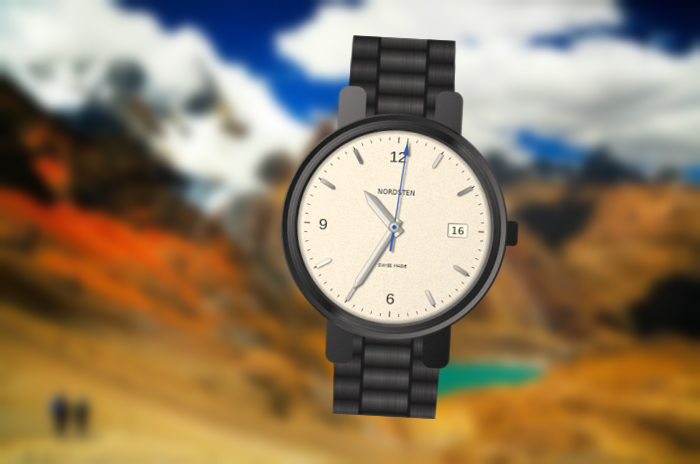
**10:35:01**
